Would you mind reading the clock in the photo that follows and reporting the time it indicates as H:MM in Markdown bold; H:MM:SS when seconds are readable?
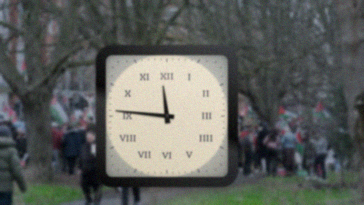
**11:46**
